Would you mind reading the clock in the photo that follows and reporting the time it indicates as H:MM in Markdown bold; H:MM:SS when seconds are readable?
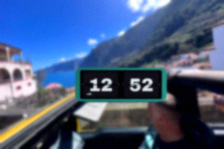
**12:52**
